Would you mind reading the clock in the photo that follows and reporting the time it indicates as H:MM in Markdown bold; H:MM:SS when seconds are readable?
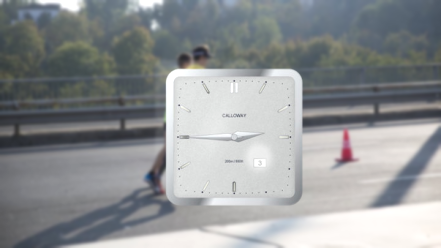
**2:45**
